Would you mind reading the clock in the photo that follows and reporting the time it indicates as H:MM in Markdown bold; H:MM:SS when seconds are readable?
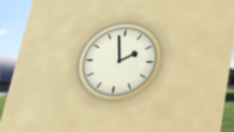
**1:58**
